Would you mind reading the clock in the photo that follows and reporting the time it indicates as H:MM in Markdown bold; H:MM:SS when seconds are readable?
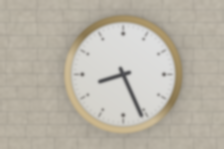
**8:26**
